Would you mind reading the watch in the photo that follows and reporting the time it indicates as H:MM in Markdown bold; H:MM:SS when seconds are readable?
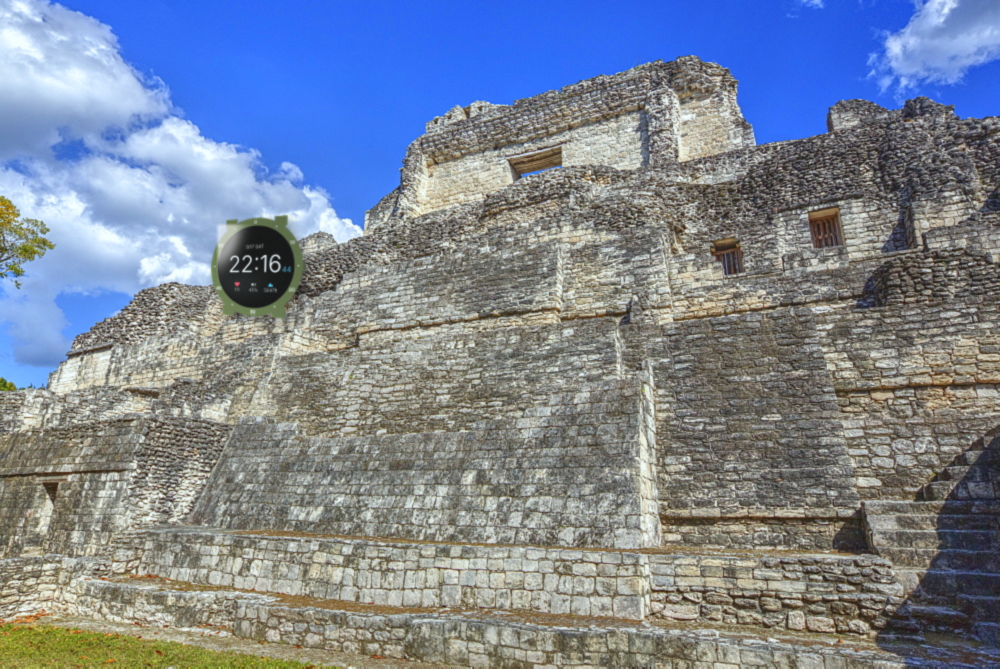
**22:16**
